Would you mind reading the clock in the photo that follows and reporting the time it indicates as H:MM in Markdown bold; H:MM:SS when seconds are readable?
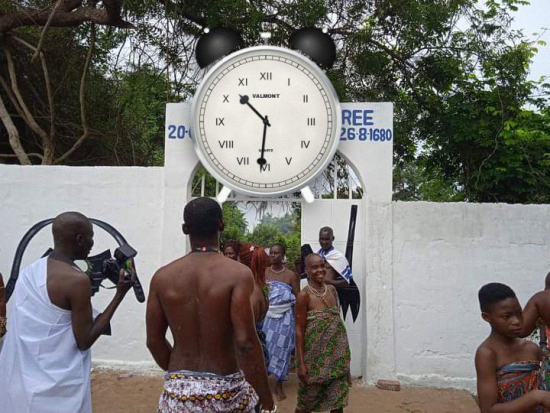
**10:31**
